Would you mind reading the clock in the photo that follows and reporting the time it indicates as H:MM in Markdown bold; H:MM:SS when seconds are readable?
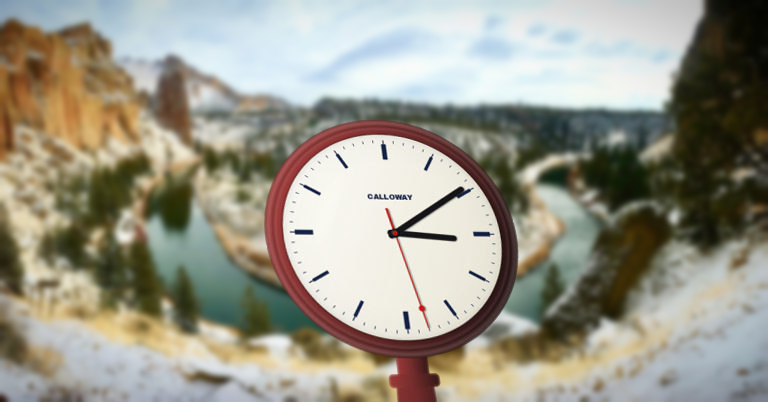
**3:09:28**
